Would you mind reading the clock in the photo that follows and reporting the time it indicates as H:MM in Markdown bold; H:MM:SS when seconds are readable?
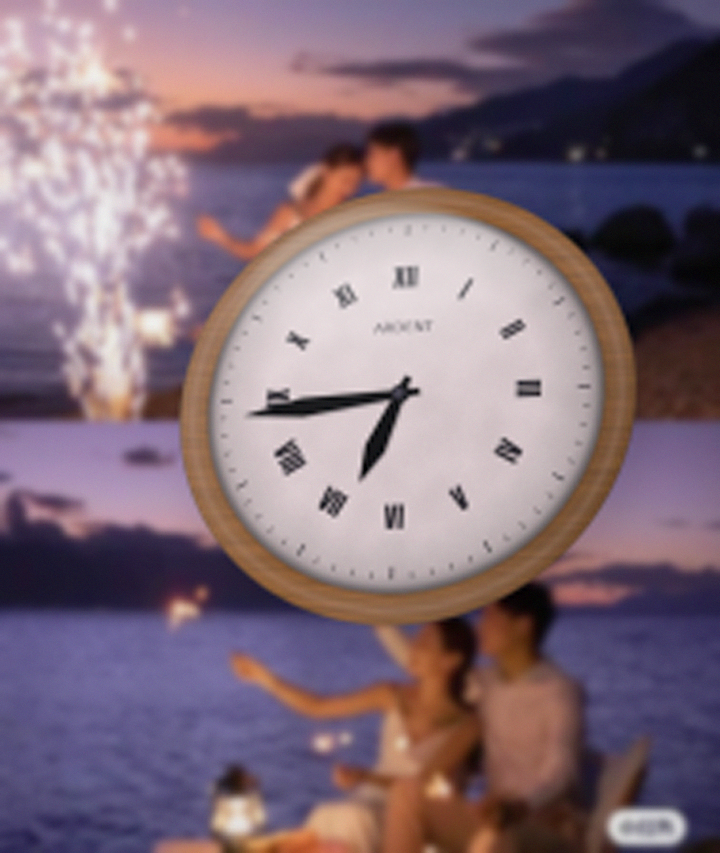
**6:44**
